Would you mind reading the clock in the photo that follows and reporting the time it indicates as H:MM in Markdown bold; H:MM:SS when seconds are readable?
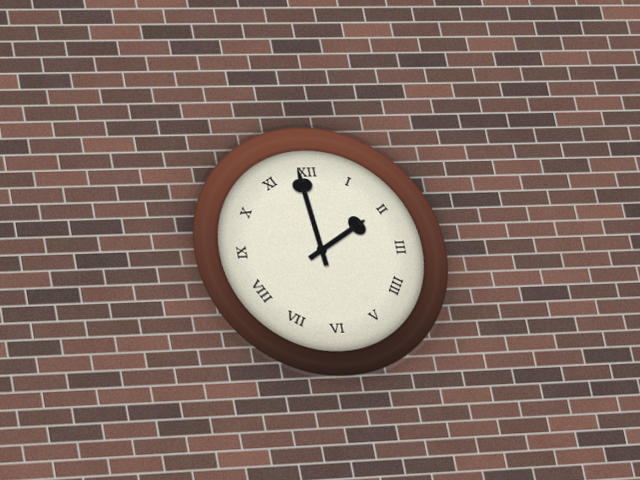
**1:59**
